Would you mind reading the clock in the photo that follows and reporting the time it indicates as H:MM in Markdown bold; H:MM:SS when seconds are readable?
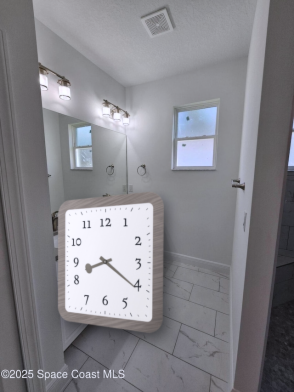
**8:21**
